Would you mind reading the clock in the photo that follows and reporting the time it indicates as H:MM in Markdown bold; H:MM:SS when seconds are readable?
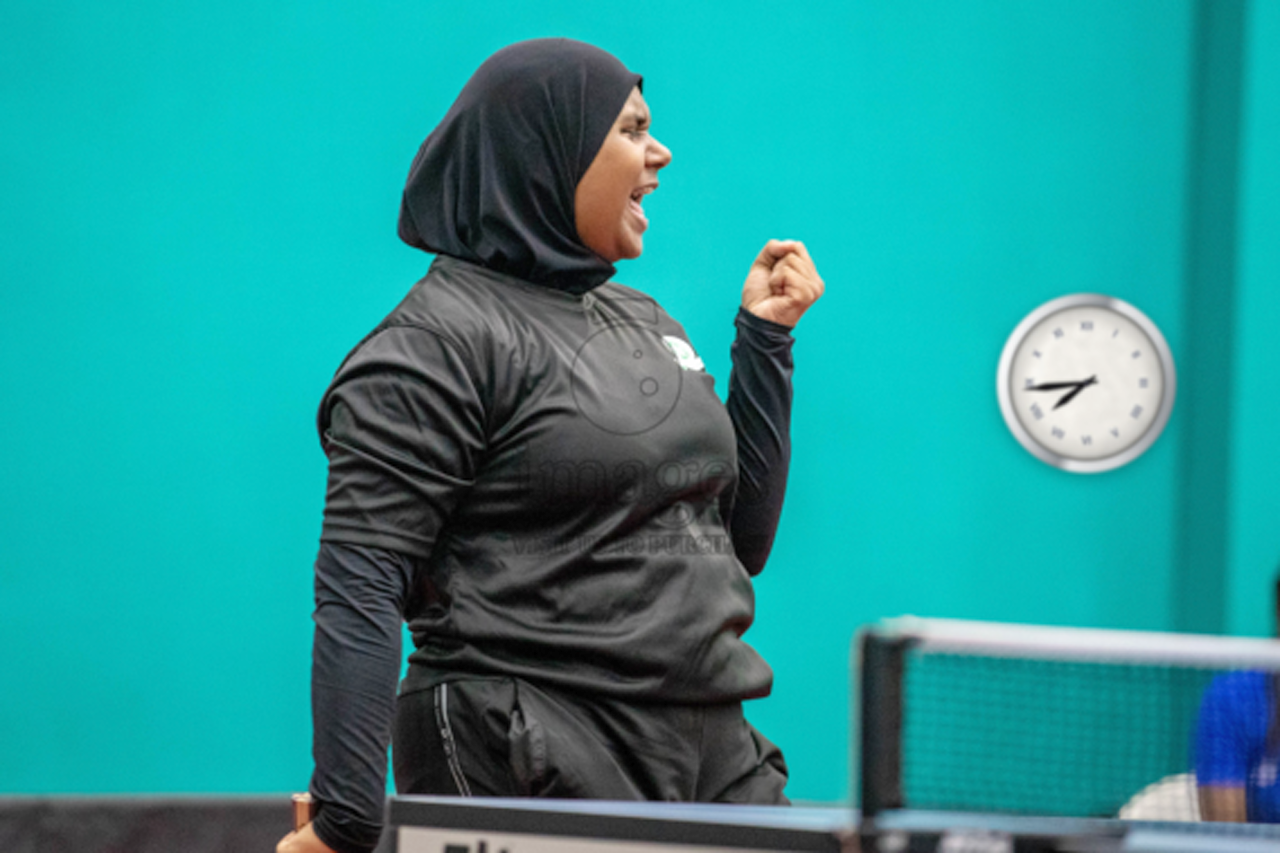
**7:44**
